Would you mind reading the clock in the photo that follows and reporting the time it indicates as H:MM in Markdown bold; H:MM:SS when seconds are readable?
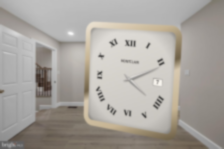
**4:11**
